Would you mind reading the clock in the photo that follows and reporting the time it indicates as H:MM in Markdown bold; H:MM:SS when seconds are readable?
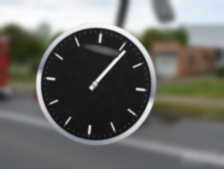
**1:06**
